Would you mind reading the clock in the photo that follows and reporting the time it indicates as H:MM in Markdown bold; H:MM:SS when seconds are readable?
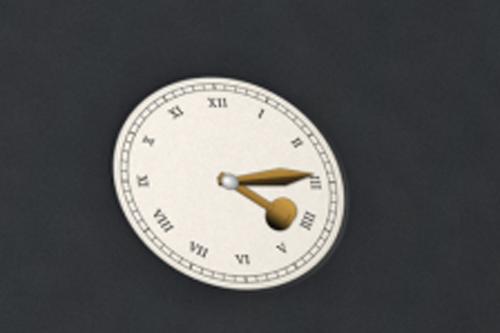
**4:14**
